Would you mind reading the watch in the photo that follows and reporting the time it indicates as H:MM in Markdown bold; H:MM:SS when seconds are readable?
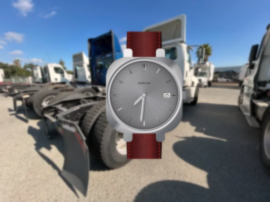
**7:31**
